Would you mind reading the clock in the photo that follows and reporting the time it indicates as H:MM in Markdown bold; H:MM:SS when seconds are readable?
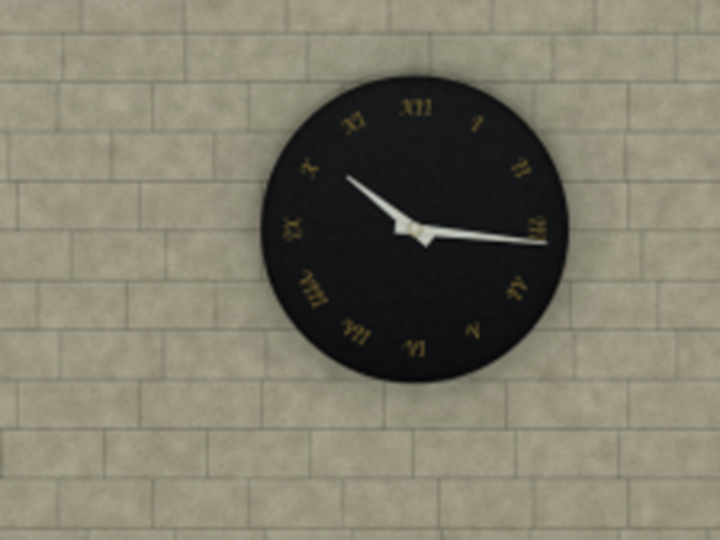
**10:16**
